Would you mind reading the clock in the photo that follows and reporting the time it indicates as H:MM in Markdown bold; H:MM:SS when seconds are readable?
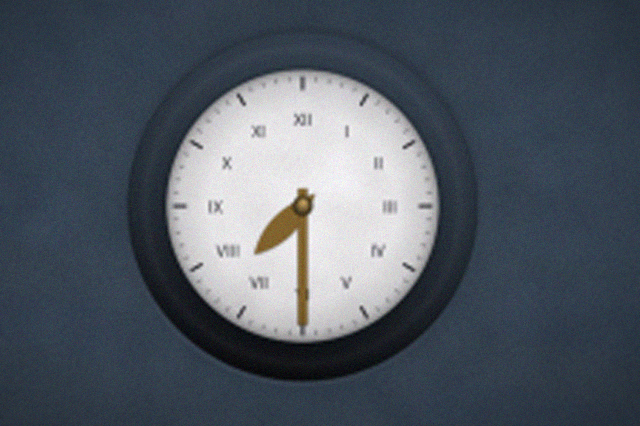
**7:30**
